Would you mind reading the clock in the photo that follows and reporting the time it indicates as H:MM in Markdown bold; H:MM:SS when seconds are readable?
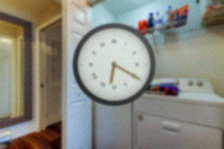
**6:20**
